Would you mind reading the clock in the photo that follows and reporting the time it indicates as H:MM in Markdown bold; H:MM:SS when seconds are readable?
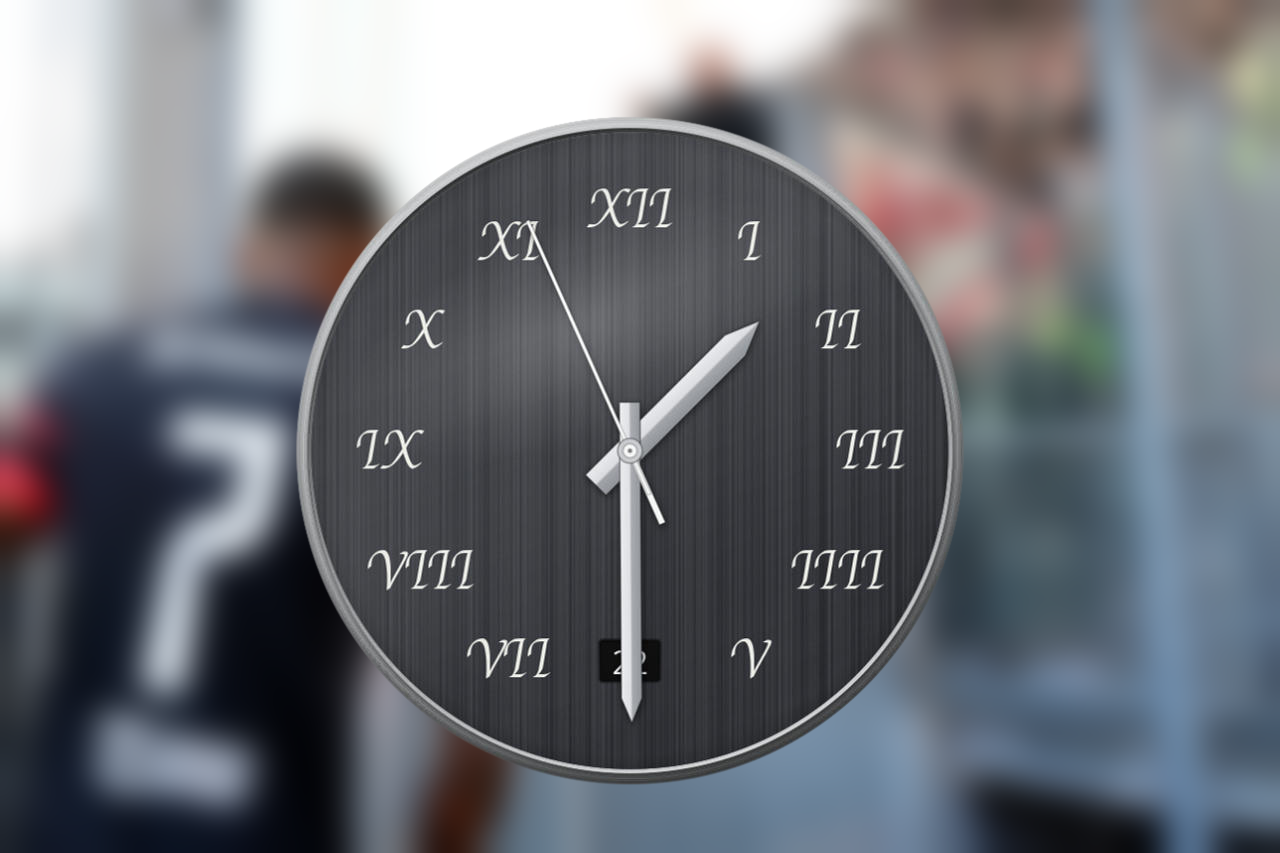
**1:29:56**
